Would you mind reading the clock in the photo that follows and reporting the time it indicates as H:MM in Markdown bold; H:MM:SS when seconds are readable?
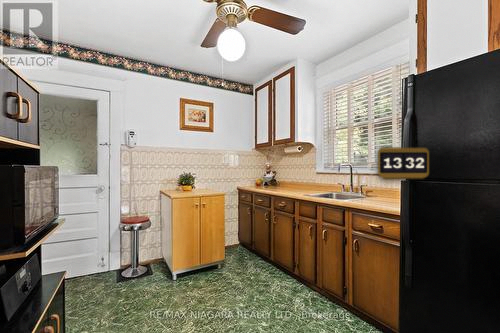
**13:32**
